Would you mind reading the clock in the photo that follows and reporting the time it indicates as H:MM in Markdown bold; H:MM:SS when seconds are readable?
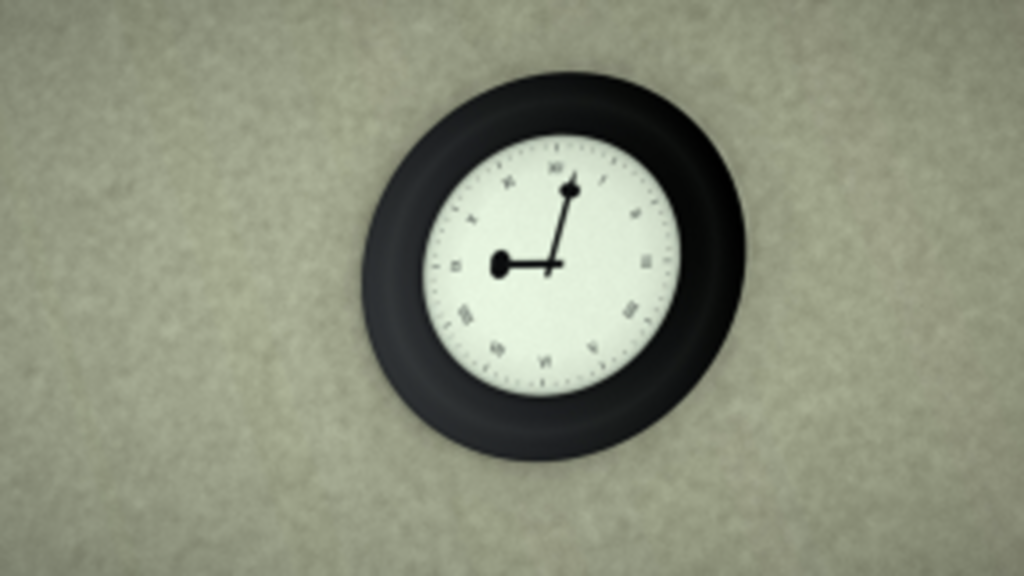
**9:02**
